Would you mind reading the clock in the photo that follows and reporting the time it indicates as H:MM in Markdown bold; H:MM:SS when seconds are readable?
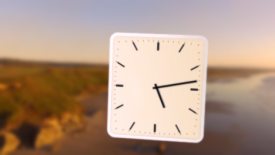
**5:13**
